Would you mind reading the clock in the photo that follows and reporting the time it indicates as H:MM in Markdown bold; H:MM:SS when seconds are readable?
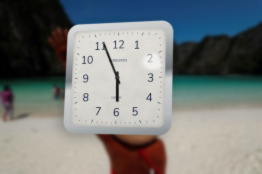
**5:56**
